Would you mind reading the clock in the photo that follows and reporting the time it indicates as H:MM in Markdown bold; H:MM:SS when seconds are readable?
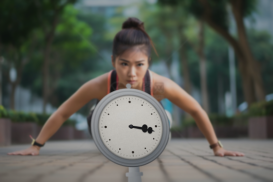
**3:17**
